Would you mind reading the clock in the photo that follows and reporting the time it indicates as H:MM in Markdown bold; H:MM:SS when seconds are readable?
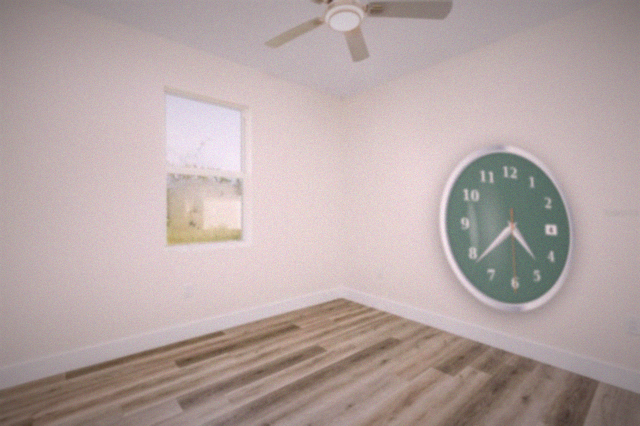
**4:38:30**
